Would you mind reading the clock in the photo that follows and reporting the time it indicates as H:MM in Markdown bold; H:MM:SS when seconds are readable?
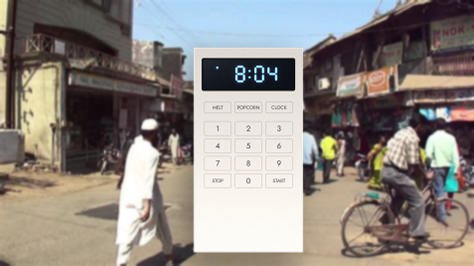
**8:04**
